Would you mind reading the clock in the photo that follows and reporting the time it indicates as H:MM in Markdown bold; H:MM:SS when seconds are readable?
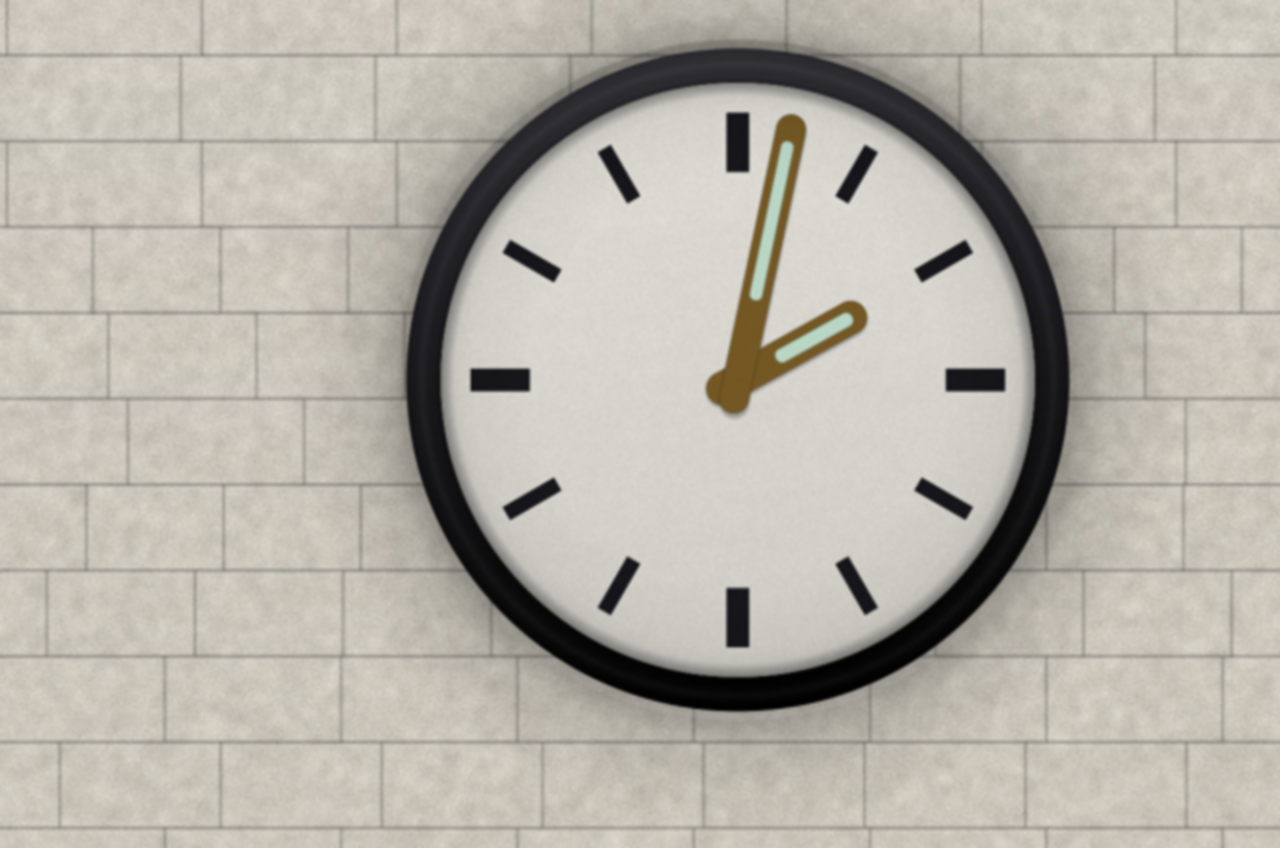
**2:02**
